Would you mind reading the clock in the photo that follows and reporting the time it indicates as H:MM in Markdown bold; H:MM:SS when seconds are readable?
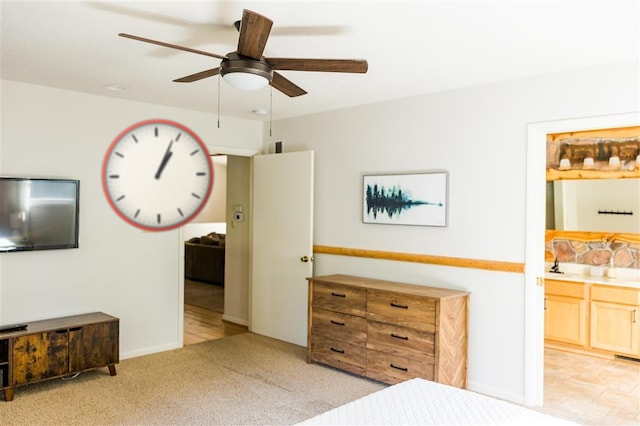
**1:04**
